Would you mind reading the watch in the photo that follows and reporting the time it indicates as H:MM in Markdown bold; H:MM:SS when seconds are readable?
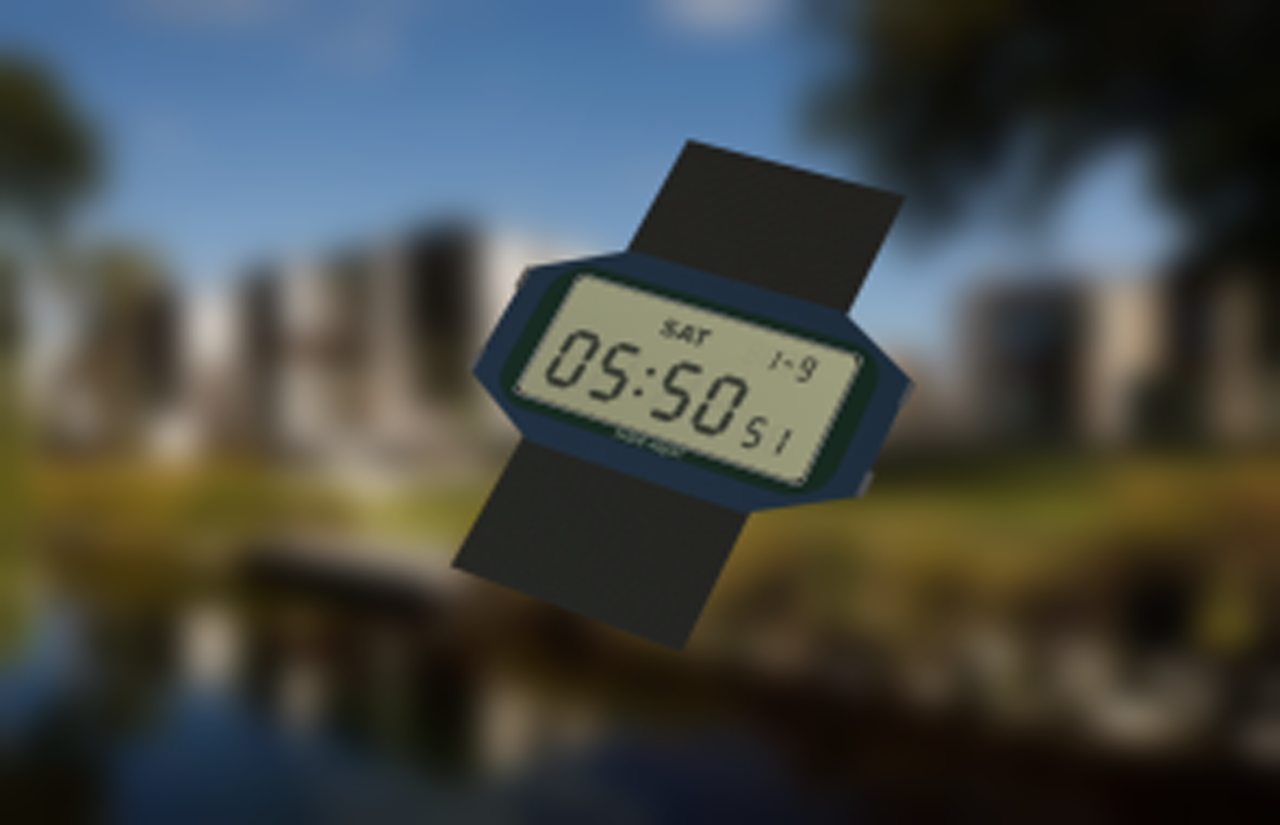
**5:50:51**
